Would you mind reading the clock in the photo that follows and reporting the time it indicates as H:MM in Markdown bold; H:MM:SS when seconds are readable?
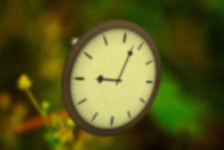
**9:03**
